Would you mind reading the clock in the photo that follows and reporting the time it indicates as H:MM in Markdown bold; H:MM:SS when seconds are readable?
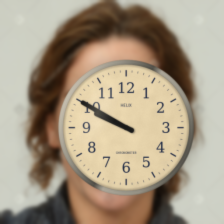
**9:50**
